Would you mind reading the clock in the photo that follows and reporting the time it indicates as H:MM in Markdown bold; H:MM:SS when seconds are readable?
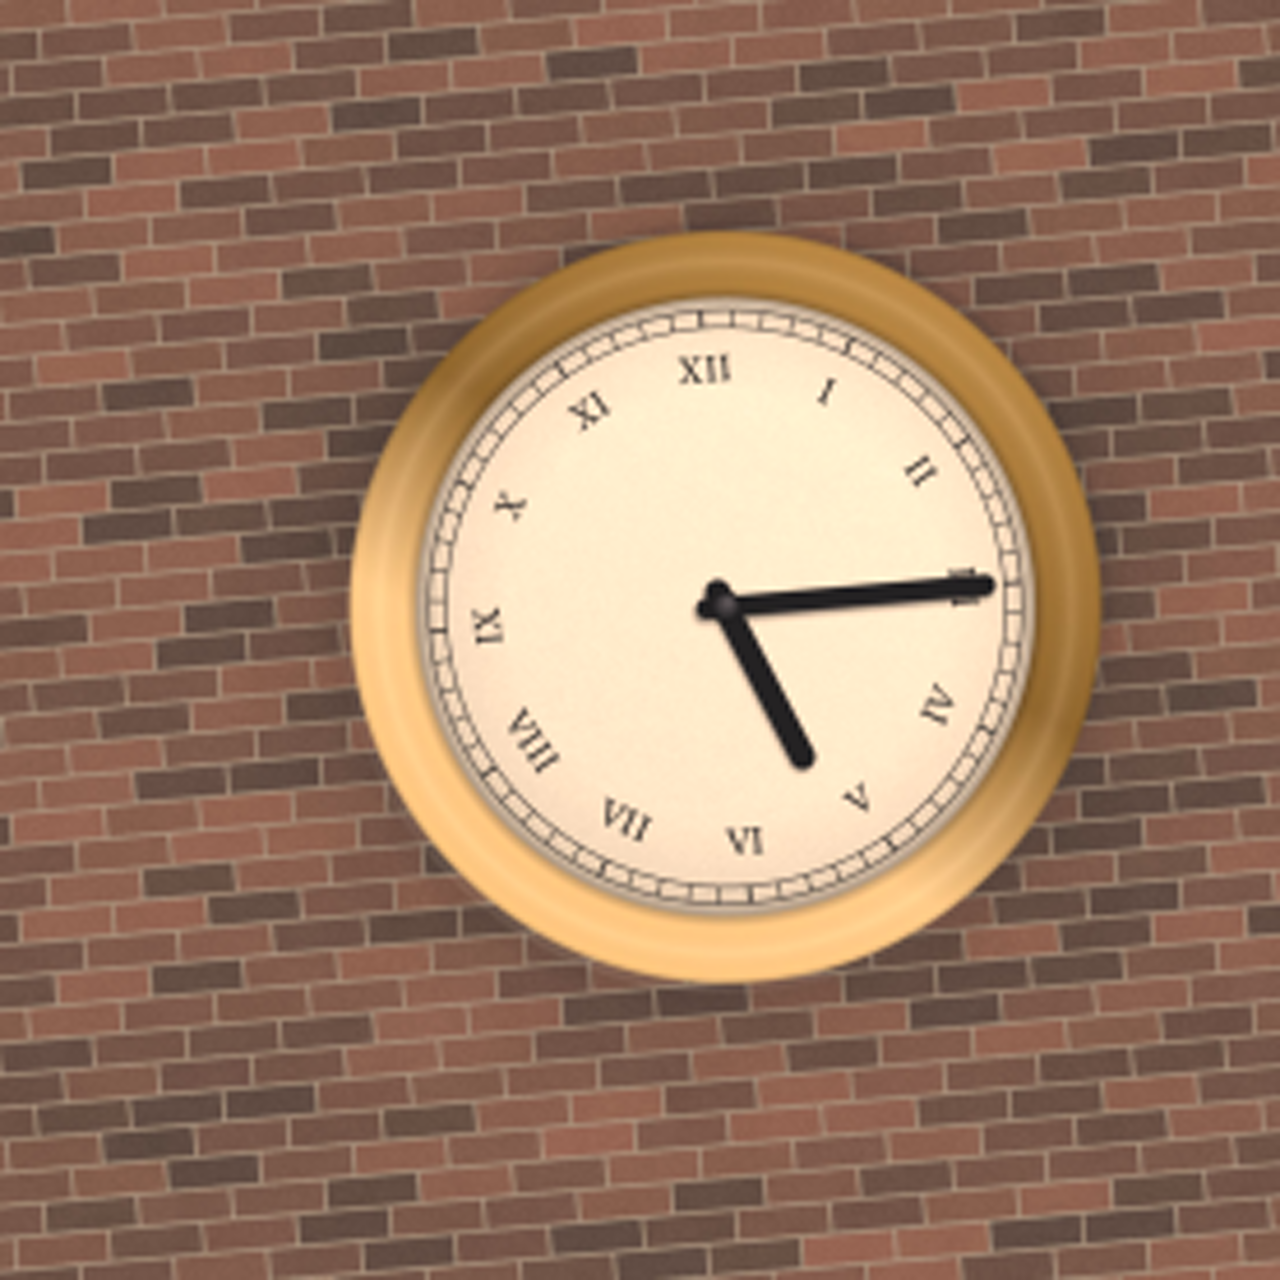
**5:15**
